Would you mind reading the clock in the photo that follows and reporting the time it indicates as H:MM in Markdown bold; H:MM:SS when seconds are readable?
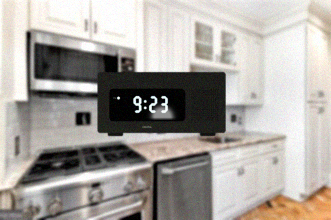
**9:23**
